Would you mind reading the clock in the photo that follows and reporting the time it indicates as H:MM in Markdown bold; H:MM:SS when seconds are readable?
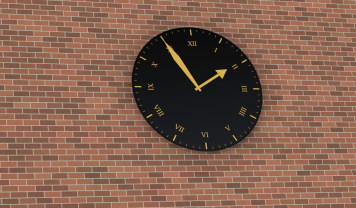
**1:55**
